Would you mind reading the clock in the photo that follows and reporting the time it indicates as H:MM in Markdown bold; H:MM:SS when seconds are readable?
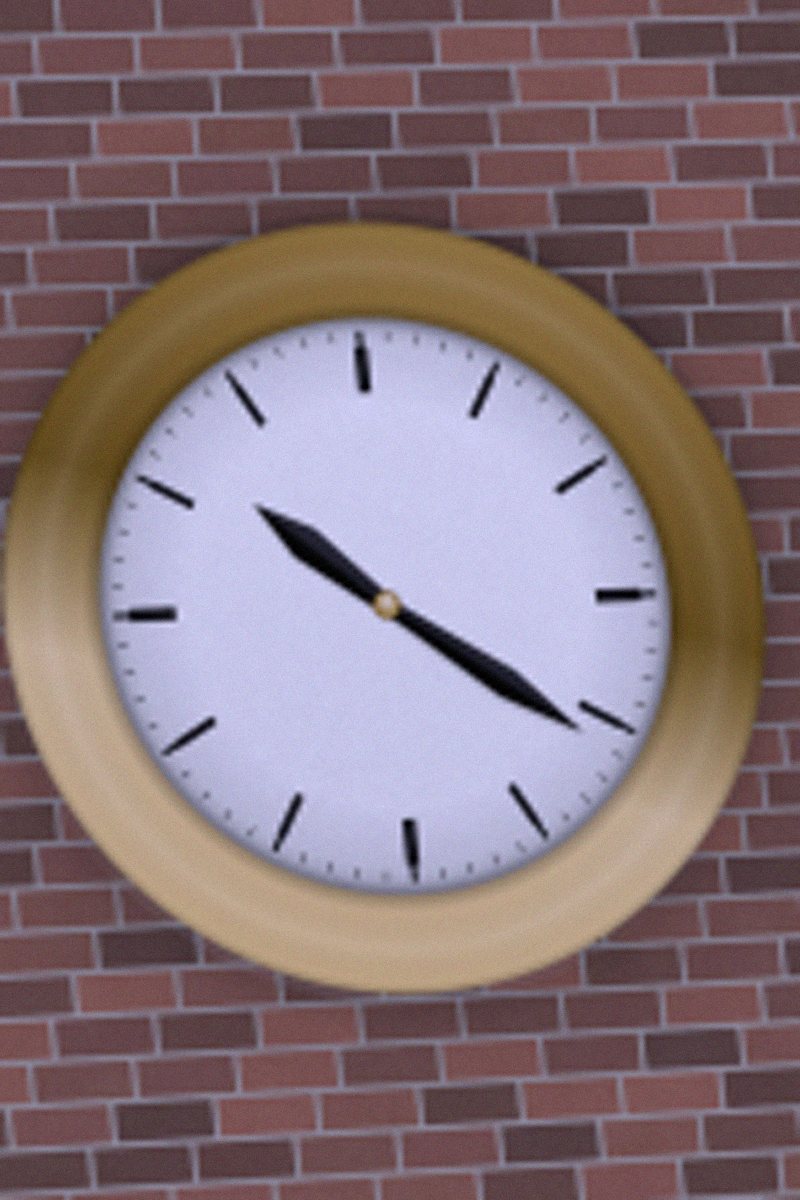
**10:21**
